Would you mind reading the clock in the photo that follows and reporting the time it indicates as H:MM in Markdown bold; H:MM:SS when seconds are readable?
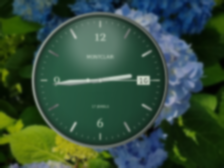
**2:44:15**
